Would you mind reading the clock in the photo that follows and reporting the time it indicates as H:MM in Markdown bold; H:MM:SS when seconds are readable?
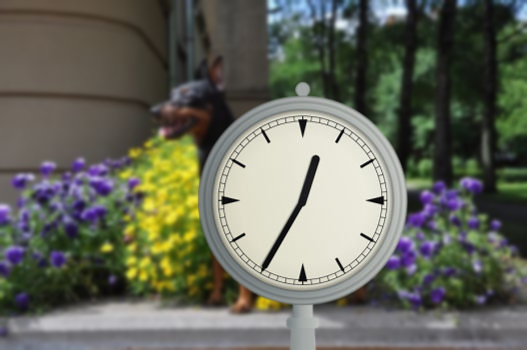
**12:35**
